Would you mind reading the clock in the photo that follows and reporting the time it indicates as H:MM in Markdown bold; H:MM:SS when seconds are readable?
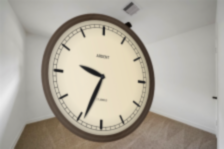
**9:34**
